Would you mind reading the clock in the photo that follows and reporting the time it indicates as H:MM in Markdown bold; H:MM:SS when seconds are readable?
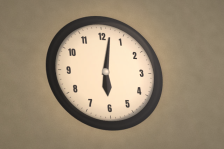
**6:02**
